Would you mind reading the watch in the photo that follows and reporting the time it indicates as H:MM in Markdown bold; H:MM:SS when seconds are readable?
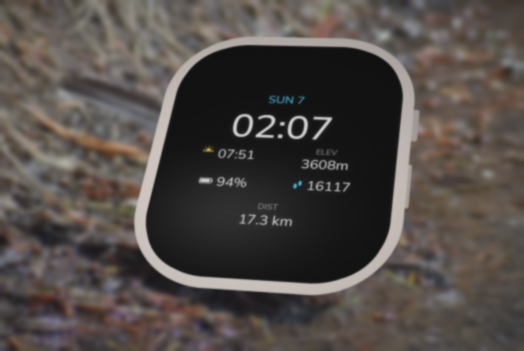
**2:07**
